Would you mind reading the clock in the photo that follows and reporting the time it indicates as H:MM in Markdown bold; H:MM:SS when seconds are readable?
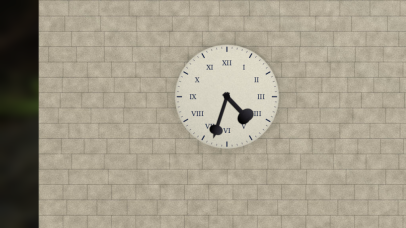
**4:33**
